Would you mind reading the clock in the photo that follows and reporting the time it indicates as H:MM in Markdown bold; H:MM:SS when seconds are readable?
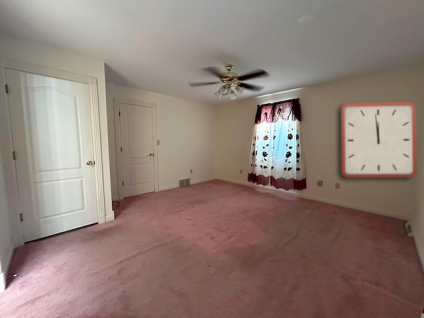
**11:59**
